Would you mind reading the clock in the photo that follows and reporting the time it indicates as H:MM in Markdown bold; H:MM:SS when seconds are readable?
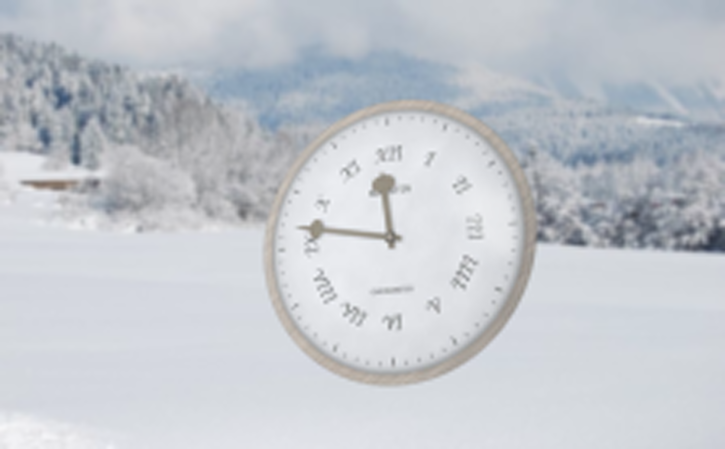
**11:47**
